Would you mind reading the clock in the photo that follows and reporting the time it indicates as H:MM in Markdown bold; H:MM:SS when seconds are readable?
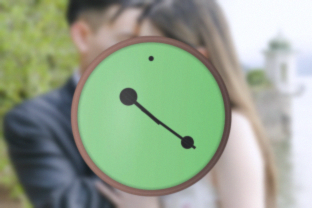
**10:21**
